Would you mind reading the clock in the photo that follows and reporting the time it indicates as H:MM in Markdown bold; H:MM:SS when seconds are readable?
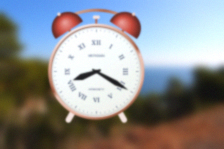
**8:20**
